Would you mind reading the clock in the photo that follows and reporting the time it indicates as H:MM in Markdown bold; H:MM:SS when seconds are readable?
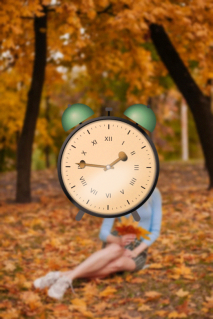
**1:46**
